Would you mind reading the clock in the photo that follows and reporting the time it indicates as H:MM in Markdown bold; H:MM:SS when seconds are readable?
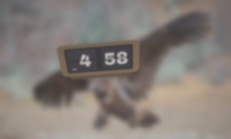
**4:58**
